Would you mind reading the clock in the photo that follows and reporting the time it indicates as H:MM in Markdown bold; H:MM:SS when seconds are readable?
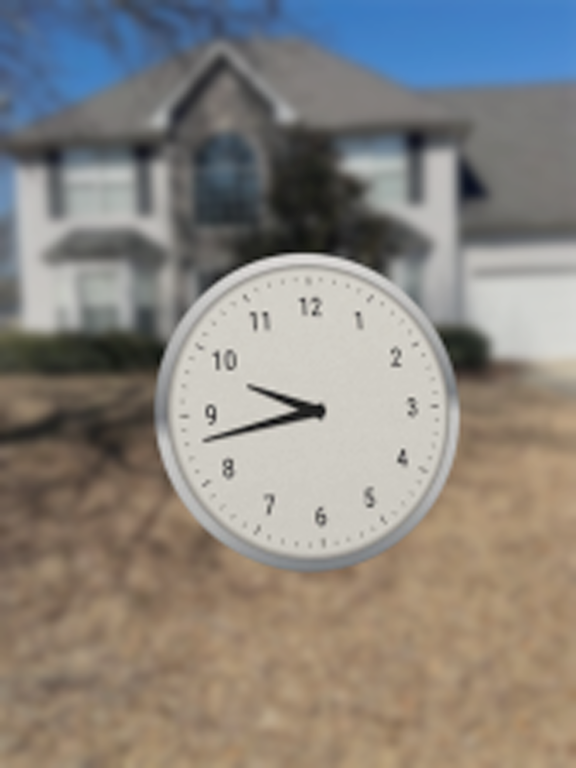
**9:43**
